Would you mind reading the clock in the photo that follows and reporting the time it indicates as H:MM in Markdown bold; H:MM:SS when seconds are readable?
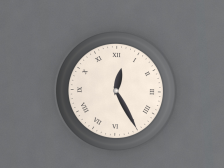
**12:25**
